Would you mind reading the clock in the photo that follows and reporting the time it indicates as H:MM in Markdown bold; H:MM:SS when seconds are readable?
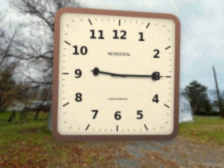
**9:15**
